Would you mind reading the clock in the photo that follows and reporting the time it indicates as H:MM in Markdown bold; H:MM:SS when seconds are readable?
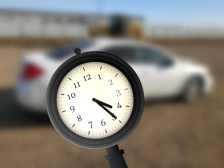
**4:25**
